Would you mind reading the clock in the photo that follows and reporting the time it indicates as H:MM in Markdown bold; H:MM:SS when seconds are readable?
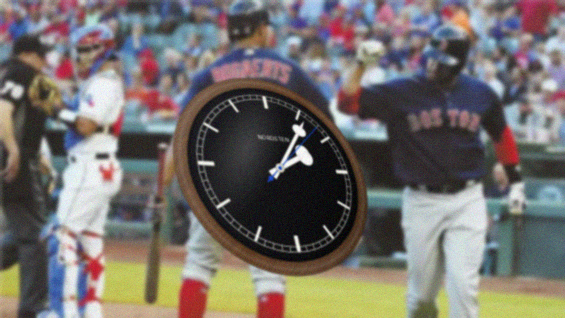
**2:06:08**
